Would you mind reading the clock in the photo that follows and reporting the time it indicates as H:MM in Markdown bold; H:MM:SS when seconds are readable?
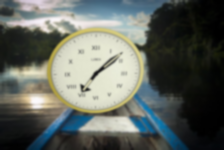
**7:08**
